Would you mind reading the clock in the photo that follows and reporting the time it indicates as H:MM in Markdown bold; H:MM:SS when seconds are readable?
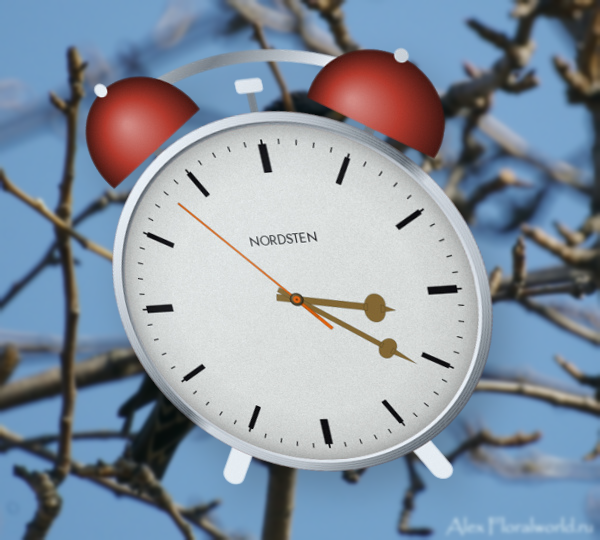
**3:20:53**
